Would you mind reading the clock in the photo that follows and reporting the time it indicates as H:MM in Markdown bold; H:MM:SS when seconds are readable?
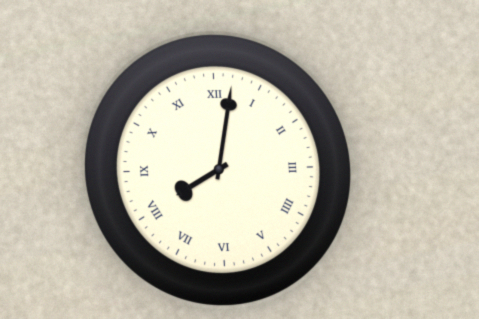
**8:02**
